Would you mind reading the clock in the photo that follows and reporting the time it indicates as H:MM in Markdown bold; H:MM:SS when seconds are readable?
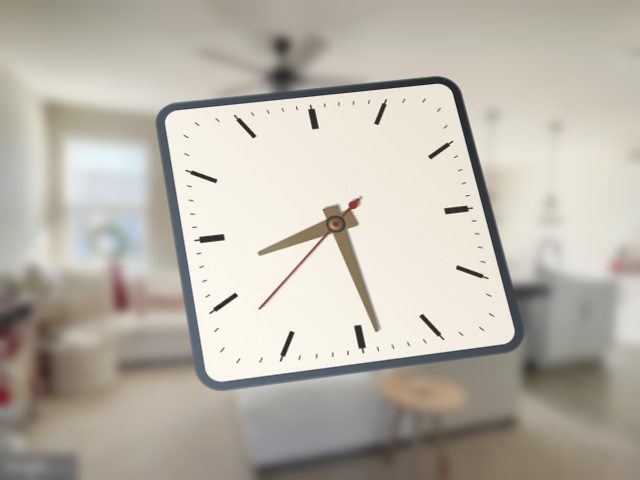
**8:28:38**
